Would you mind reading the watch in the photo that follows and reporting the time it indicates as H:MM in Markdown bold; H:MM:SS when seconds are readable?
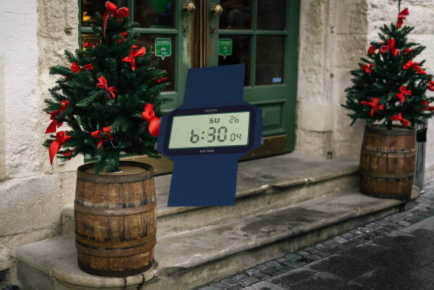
**6:30**
